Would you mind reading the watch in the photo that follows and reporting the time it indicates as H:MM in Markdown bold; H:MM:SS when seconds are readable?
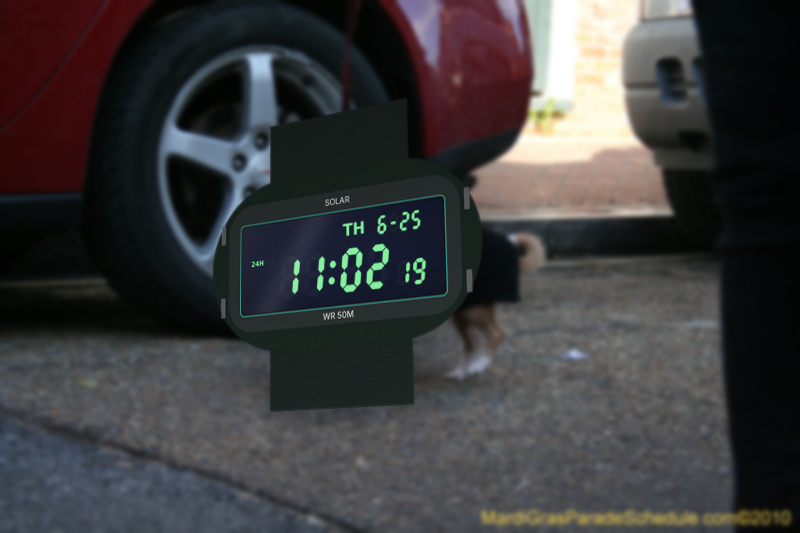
**11:02:19**
